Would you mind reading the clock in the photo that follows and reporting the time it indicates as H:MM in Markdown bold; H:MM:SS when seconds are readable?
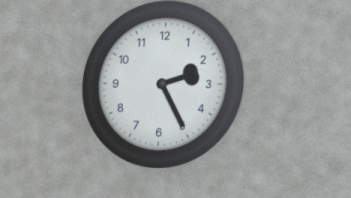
**2:25**
